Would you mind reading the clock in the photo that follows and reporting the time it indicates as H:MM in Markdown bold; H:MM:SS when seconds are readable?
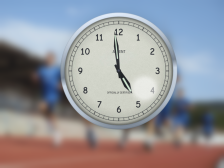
**4:59**
